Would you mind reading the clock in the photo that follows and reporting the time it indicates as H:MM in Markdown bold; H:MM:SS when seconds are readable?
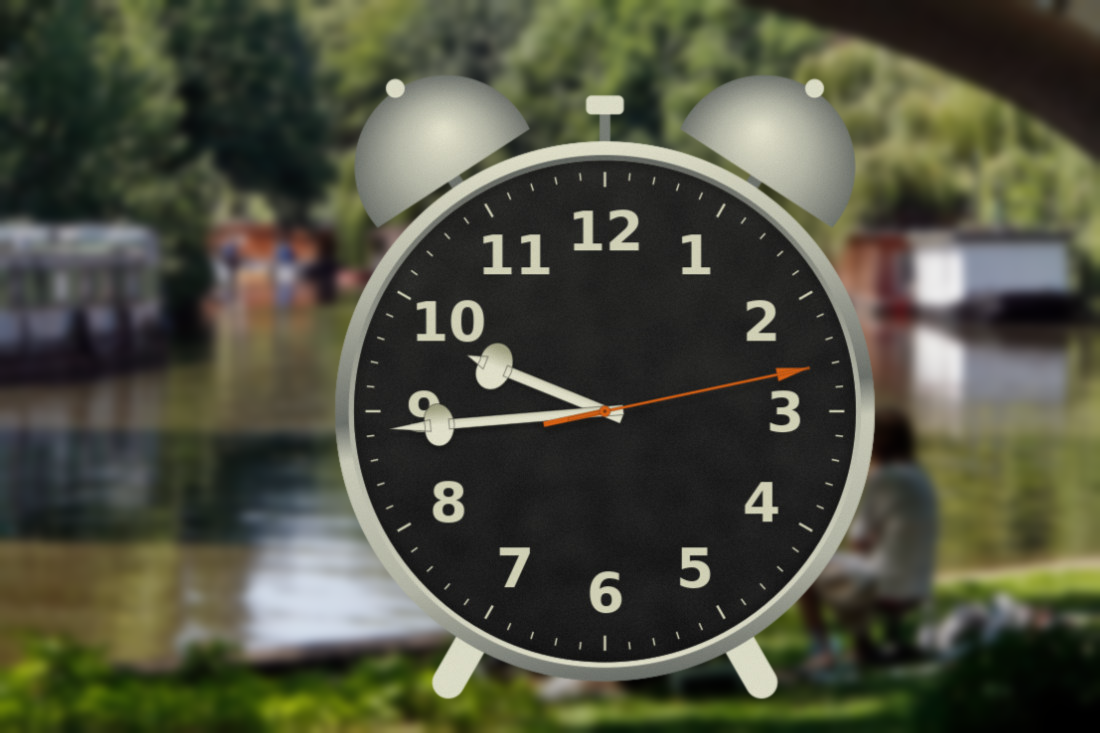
**9:44:13**
